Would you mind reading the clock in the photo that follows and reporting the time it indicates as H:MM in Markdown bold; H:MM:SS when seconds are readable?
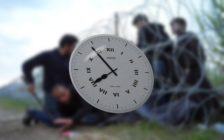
**7:54**
